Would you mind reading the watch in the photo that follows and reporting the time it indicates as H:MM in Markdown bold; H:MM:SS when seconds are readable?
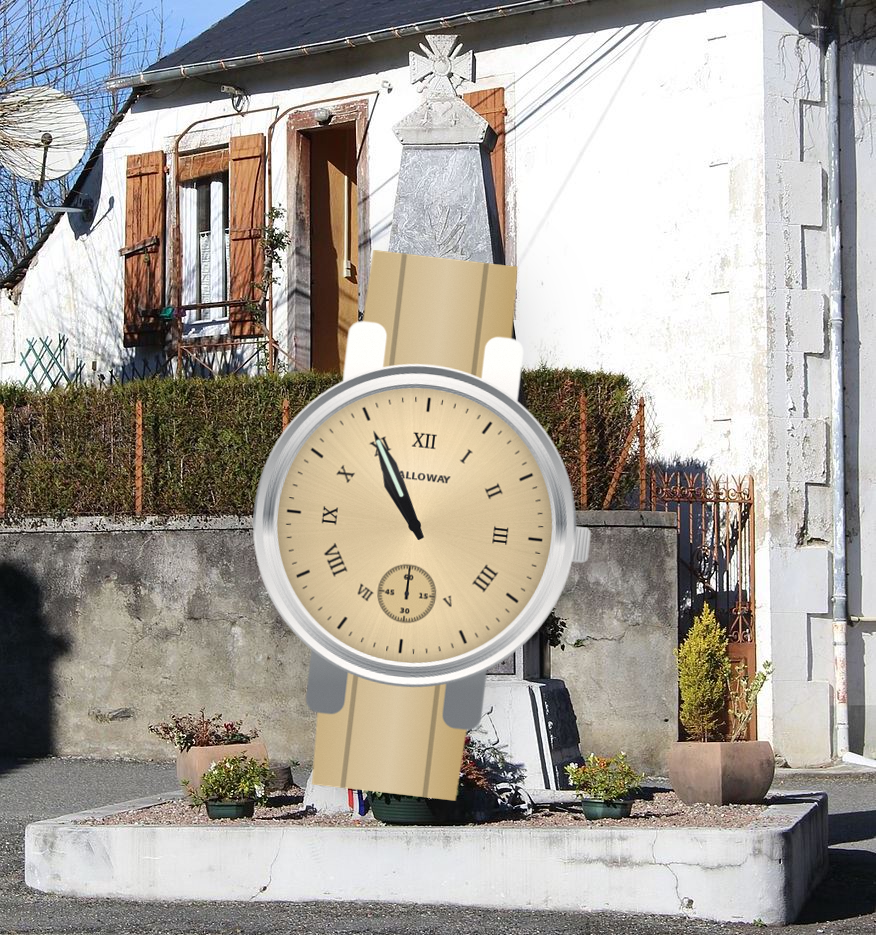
**10:55**
